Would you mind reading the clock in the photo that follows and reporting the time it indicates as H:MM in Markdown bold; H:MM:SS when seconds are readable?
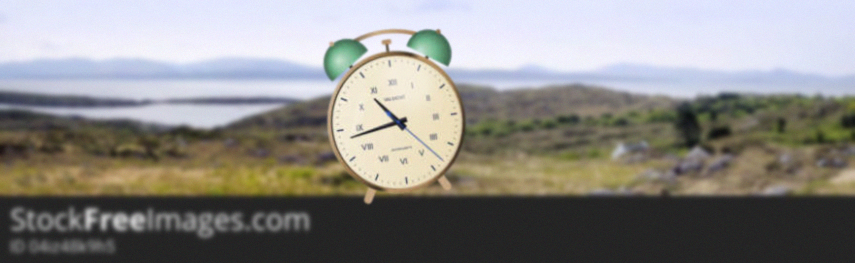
**10:43:23**
